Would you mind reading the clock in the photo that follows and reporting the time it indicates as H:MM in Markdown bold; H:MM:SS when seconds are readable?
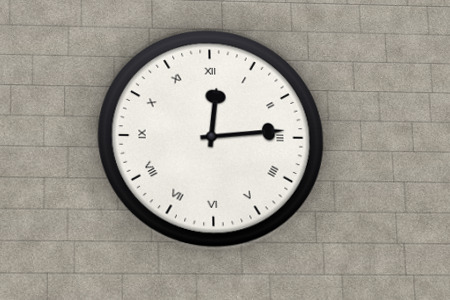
**12:14**
